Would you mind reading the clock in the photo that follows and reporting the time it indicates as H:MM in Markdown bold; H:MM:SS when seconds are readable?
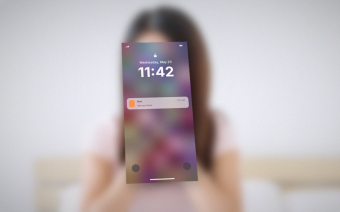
**11:42**
